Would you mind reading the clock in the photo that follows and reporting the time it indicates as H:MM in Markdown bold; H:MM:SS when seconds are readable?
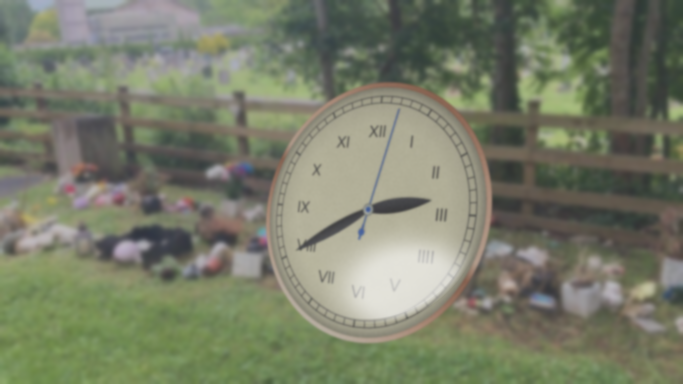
**2:40:02**
